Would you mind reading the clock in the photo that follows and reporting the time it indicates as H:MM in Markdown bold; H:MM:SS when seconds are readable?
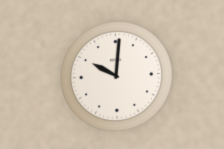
**10:01**
